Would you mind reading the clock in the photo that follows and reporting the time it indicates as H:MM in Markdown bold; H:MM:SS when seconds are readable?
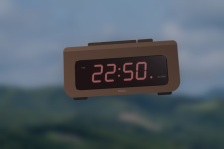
**22:50**
